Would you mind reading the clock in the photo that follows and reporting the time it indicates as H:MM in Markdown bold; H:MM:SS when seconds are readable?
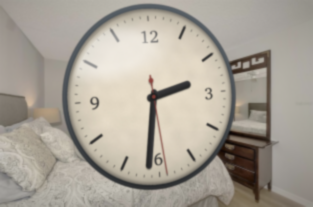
**2:31:29**
